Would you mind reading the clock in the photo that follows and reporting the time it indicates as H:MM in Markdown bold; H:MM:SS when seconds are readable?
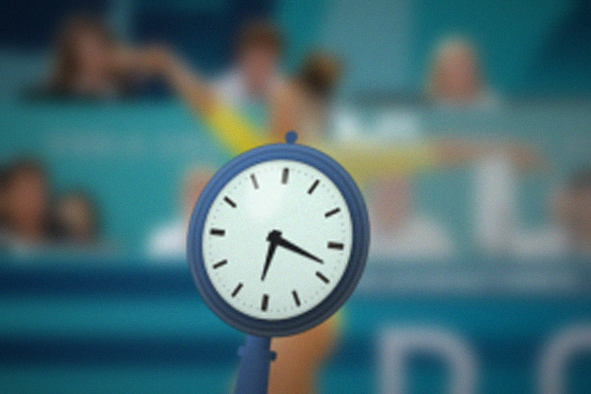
**6:18**
